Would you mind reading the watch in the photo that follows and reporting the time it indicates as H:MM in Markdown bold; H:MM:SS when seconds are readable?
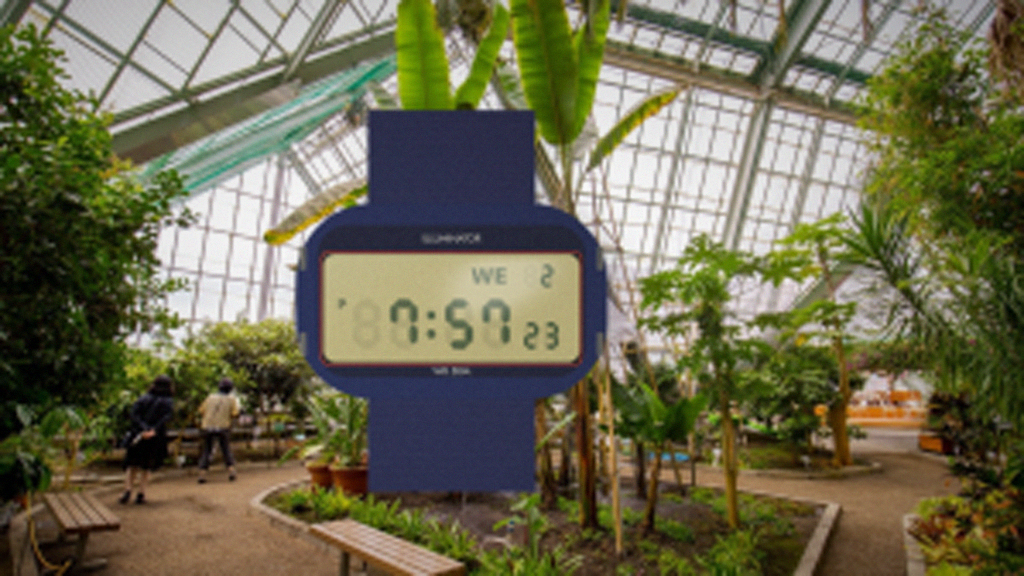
**7:57:23**
